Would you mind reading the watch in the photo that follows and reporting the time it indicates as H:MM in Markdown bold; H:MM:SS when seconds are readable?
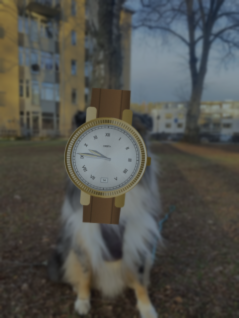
**9:46**
